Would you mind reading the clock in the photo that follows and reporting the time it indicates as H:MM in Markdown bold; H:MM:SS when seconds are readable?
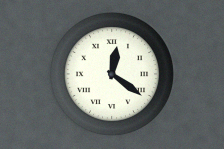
**12:21**
